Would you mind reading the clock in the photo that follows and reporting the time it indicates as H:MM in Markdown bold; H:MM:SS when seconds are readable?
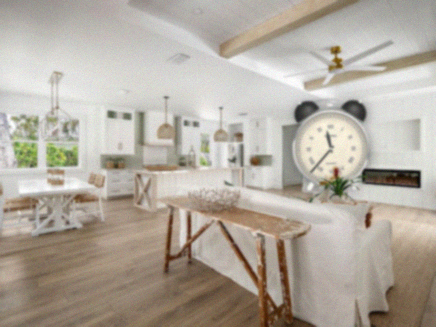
**11:37**
